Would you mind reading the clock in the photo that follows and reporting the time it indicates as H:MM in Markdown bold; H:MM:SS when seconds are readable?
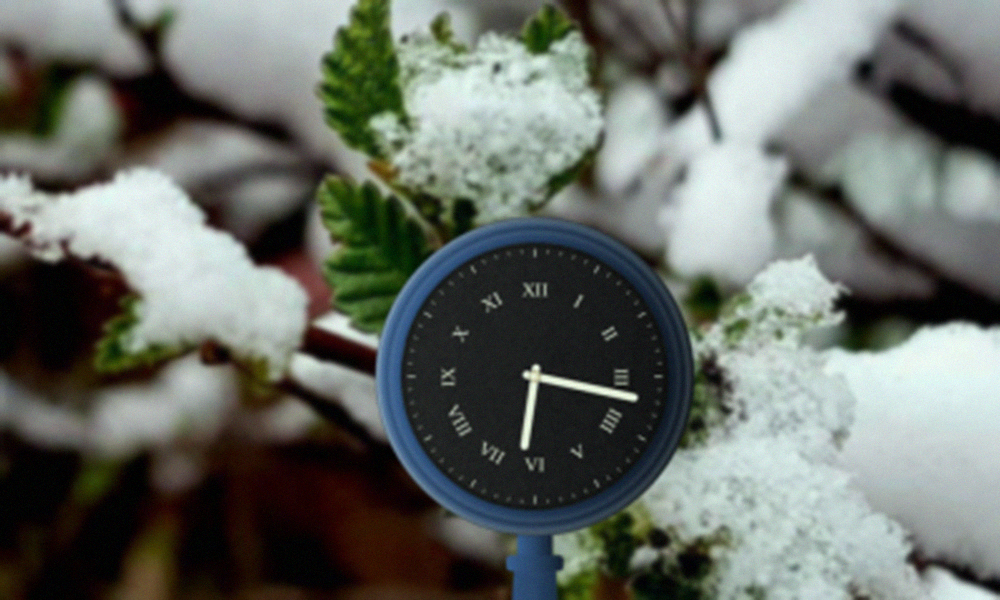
**6:17**
